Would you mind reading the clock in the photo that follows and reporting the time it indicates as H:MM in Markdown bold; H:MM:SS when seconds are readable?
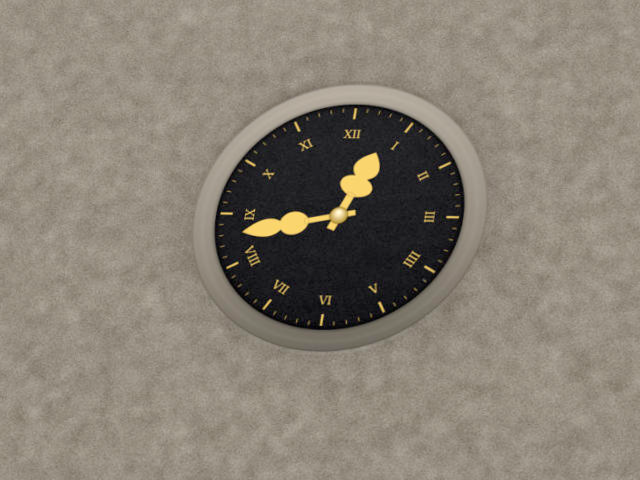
**12:43**
